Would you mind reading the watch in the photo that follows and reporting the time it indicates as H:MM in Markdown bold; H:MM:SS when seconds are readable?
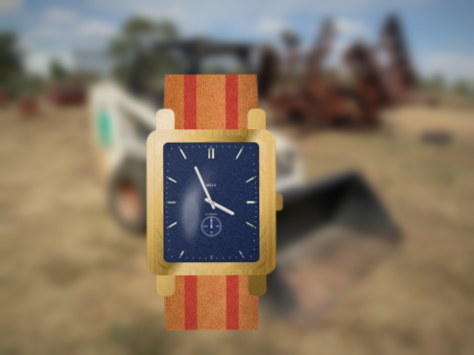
**3:56**
